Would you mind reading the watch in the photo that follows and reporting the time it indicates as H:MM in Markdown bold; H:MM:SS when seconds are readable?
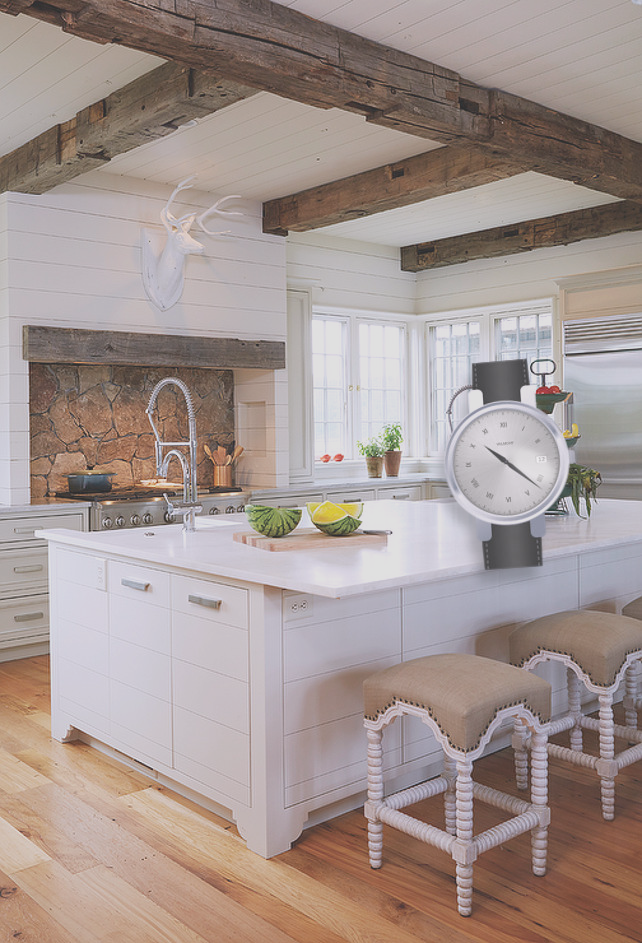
**10:22**
